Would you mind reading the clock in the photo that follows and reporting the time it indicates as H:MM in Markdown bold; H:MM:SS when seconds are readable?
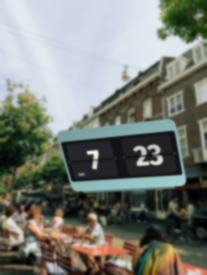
**7:23**
